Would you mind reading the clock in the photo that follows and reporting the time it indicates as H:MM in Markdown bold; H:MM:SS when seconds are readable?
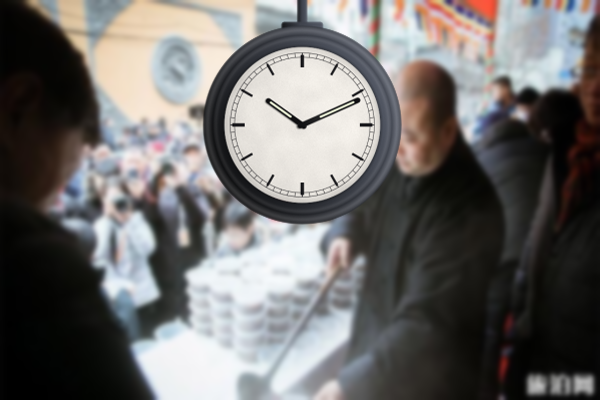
**10:11**
